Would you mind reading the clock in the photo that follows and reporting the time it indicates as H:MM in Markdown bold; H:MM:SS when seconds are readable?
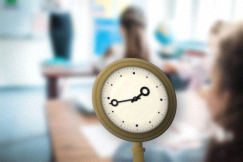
**1:43**
